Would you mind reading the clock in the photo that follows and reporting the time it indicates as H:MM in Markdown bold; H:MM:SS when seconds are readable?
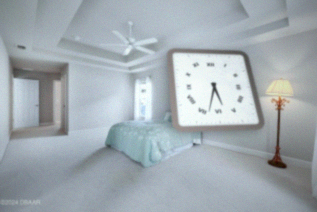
**5:33**
